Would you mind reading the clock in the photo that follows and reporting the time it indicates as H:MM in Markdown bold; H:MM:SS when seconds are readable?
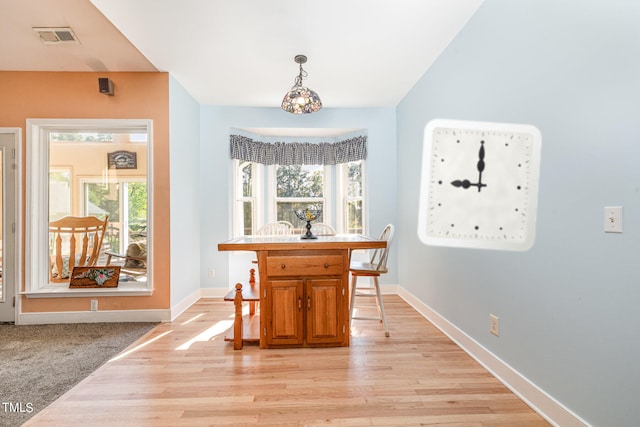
**9:00**
